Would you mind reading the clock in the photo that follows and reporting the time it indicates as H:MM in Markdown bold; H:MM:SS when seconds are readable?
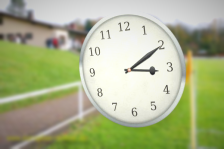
**3:10**
